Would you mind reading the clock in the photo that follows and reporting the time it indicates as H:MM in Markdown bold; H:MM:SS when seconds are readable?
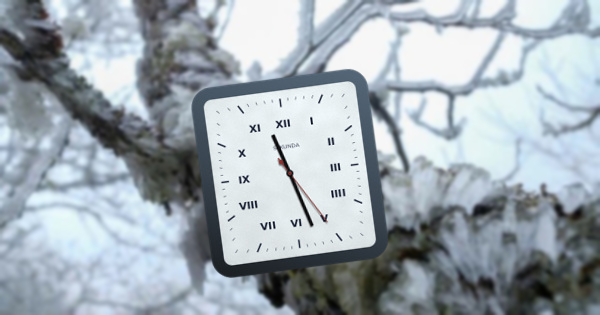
**11:27:25**
